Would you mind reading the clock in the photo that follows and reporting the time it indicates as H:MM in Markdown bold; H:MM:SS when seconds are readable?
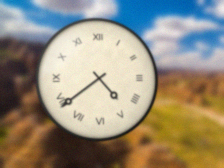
**4:39**
